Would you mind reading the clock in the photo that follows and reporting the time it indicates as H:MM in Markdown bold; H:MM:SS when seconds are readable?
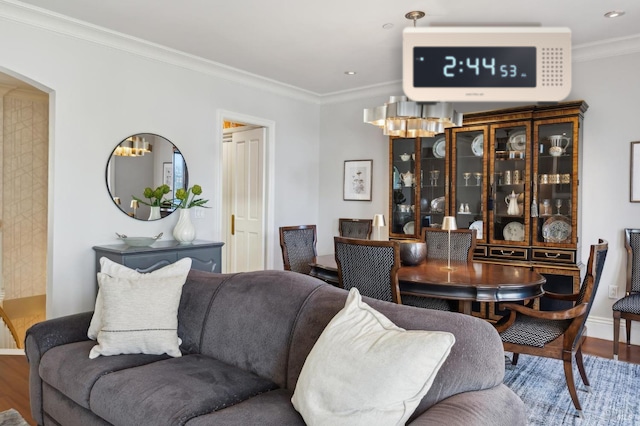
**2:44:53**
